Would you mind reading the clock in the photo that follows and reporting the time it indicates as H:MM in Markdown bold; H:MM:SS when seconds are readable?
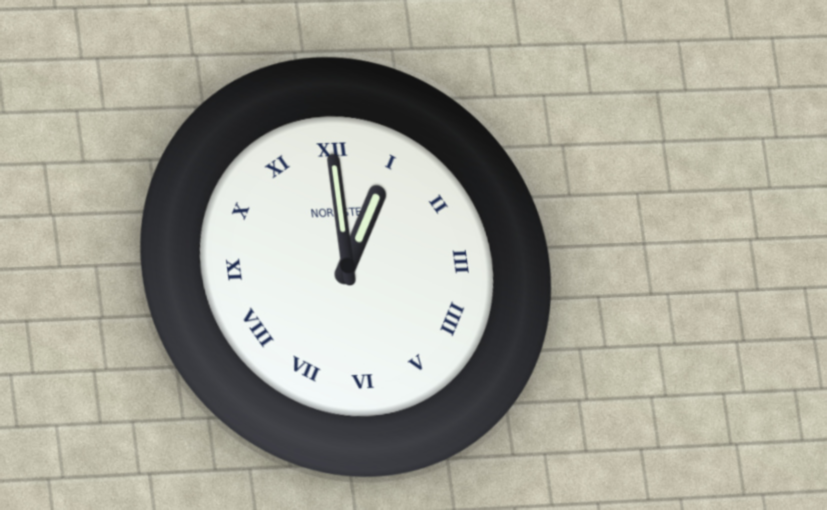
**1:00**
